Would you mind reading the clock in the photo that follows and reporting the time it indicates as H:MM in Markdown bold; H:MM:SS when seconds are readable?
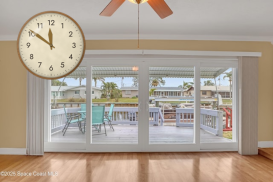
**11:51**
